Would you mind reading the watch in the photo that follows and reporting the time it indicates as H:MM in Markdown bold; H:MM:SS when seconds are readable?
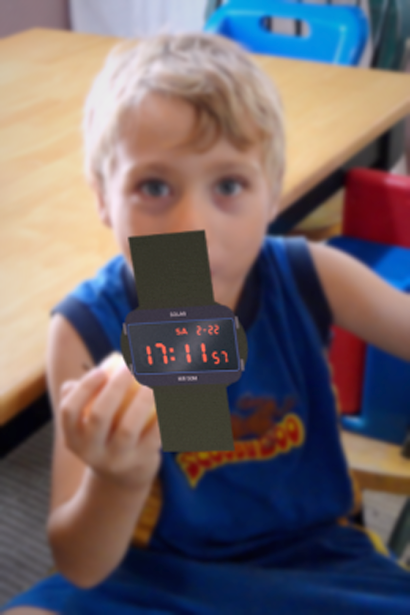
**17:11:57**
